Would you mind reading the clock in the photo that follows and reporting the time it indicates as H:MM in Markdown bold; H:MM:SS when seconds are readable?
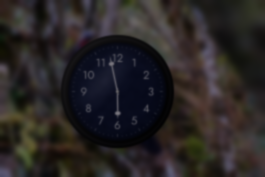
**5:58**
